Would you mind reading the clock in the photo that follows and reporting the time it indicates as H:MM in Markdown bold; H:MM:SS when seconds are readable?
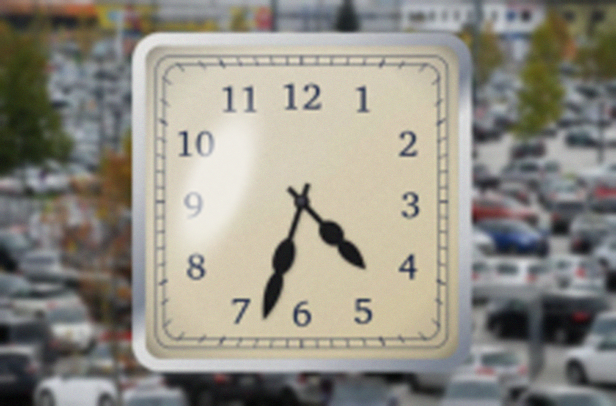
**4:33**
